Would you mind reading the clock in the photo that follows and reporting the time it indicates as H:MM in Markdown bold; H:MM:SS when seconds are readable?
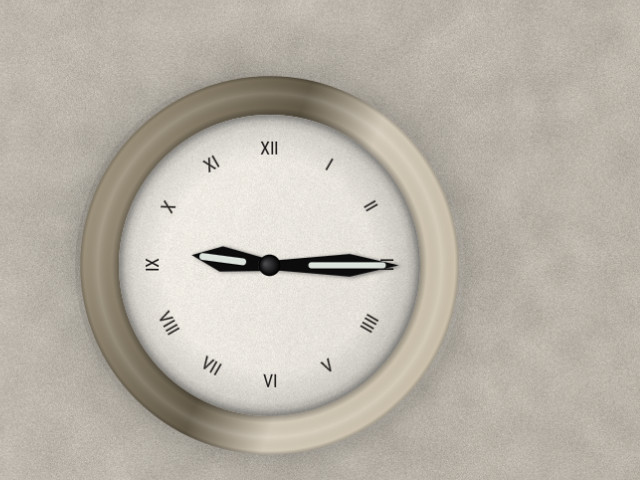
**9:15**
